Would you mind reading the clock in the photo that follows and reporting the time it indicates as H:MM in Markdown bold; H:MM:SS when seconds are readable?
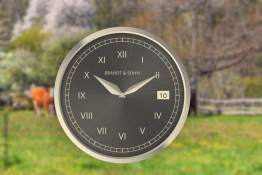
**10:10**
